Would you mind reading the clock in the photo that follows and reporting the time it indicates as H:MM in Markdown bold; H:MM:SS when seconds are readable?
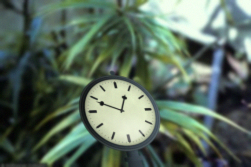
**12:49**
